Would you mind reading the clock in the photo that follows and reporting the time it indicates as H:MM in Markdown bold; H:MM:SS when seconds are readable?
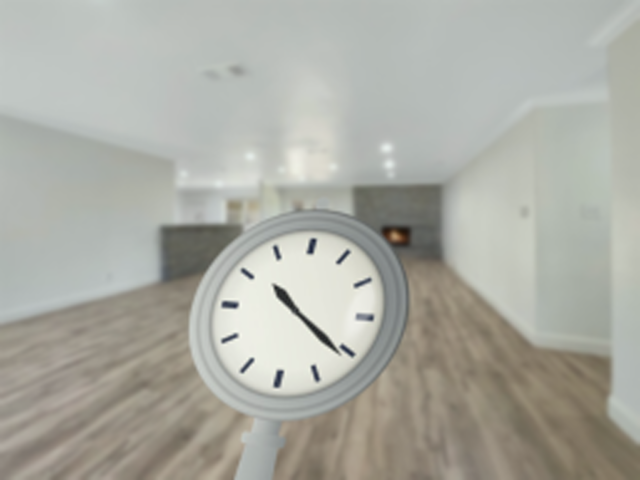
**10:21**
